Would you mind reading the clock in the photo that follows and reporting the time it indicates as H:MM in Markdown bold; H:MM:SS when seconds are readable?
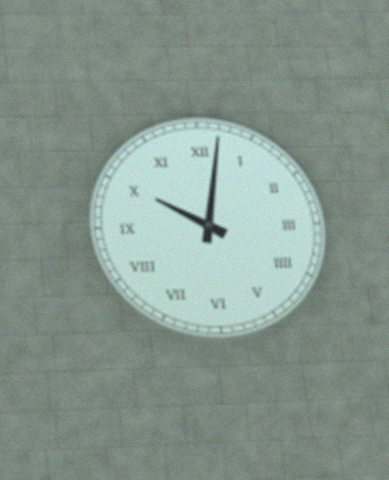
**10:02**
